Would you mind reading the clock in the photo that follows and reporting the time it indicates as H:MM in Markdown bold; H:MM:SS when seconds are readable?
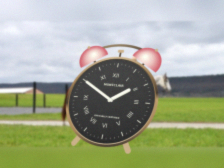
**1:50**
